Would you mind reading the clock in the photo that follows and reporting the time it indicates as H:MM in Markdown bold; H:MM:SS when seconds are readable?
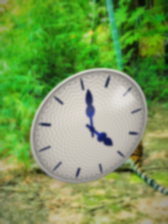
**3:56**
